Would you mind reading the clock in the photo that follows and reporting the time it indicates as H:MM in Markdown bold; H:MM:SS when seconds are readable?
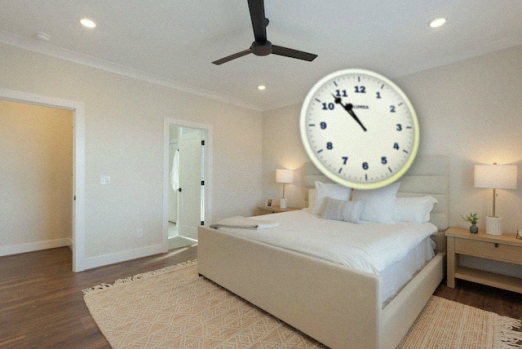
**10:53**
